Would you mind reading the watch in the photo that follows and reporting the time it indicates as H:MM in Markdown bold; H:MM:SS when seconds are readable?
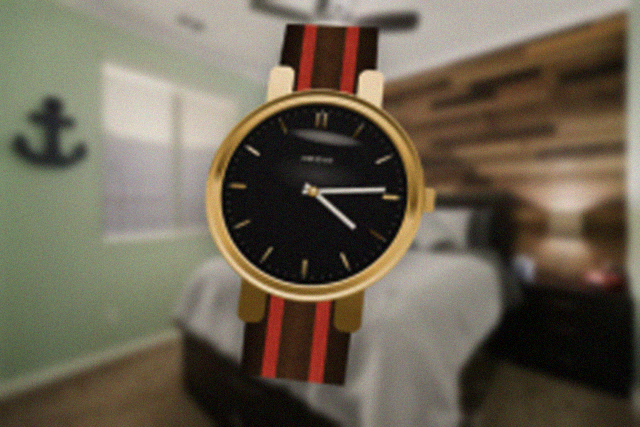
**4:14**
